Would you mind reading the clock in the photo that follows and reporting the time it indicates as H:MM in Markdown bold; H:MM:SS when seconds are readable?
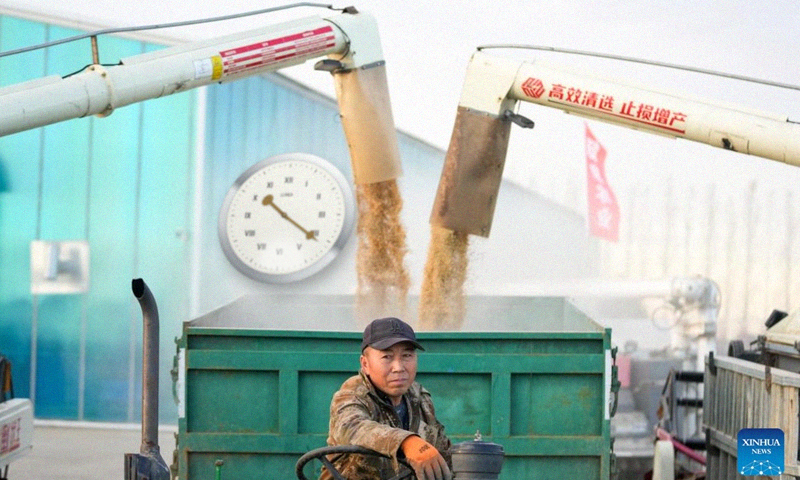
**10:21**
